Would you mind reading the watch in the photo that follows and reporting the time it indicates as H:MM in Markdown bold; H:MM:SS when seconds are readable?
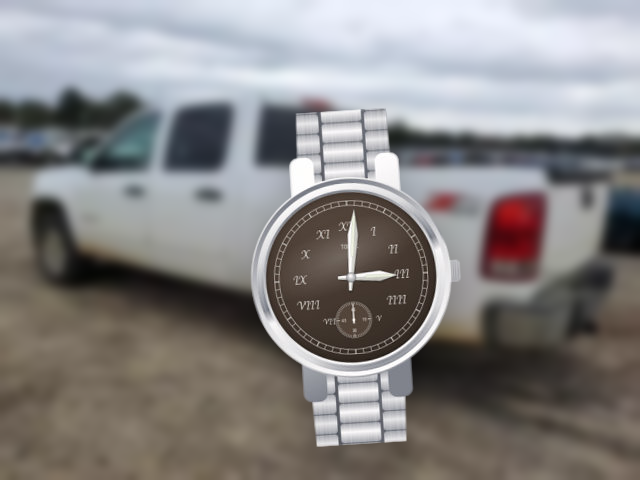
**3:01**
